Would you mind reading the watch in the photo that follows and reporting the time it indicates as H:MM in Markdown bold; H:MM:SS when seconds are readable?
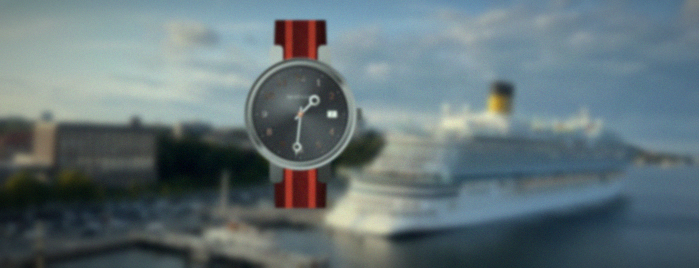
**1:31**
